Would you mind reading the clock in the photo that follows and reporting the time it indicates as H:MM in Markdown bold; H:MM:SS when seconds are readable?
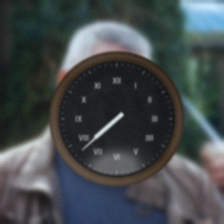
**7:38**
